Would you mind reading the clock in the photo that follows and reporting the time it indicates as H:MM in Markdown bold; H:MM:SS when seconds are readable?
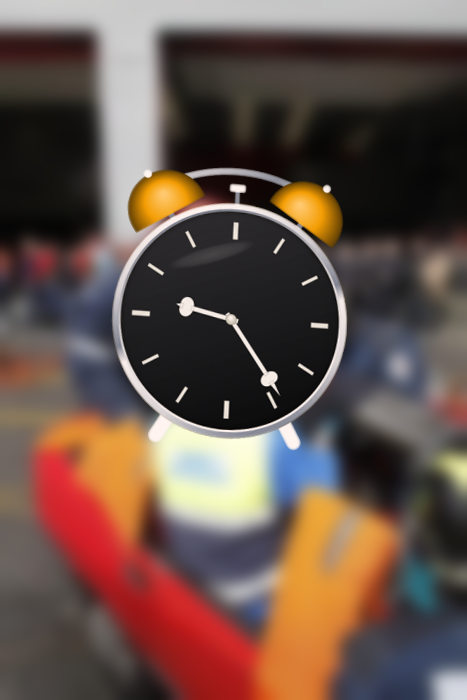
**9:24**
